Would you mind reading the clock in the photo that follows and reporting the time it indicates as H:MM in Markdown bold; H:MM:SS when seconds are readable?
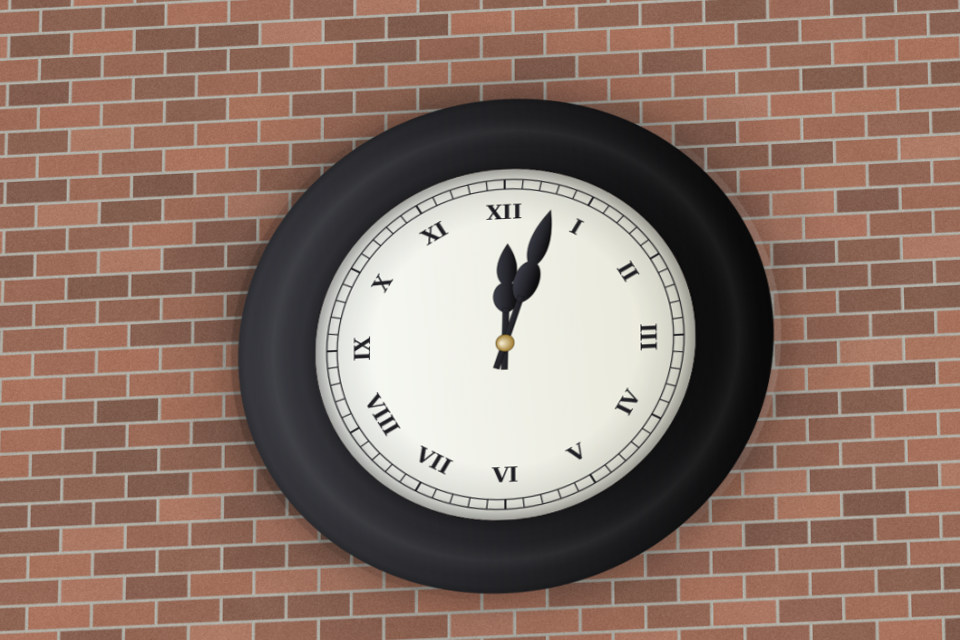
**12:03**
